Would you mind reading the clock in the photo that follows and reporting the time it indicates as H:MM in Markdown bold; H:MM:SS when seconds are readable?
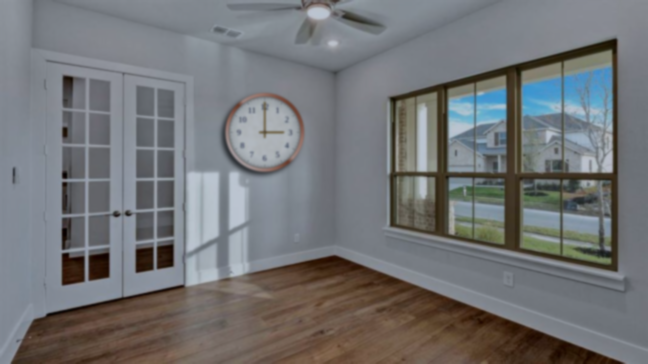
**3:00**
